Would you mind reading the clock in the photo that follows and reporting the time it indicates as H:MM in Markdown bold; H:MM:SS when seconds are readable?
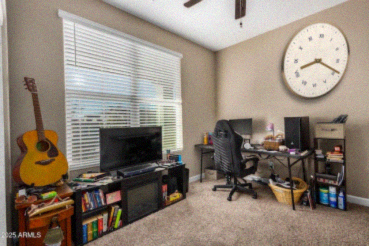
**8:19**
